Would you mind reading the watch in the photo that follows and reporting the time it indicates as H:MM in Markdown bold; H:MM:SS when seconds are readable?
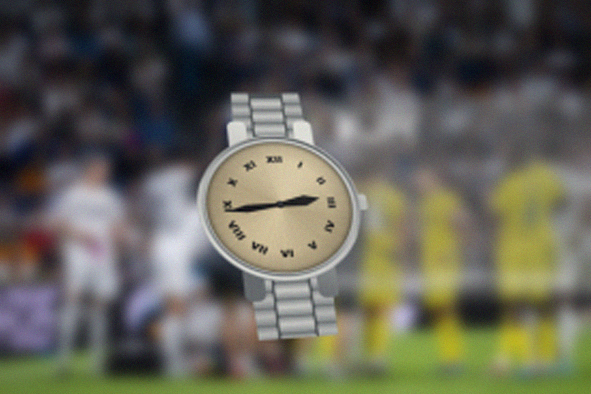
**2:44**
